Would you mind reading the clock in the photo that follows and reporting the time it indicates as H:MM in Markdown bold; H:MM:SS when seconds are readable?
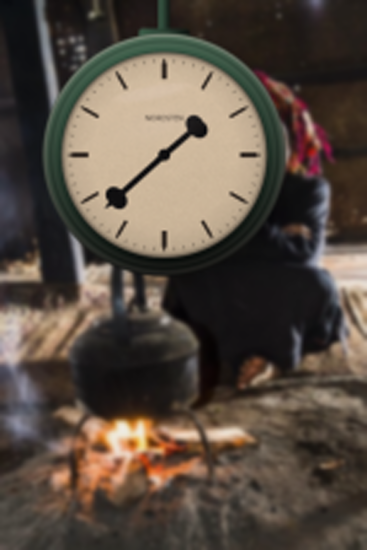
**1:38**
